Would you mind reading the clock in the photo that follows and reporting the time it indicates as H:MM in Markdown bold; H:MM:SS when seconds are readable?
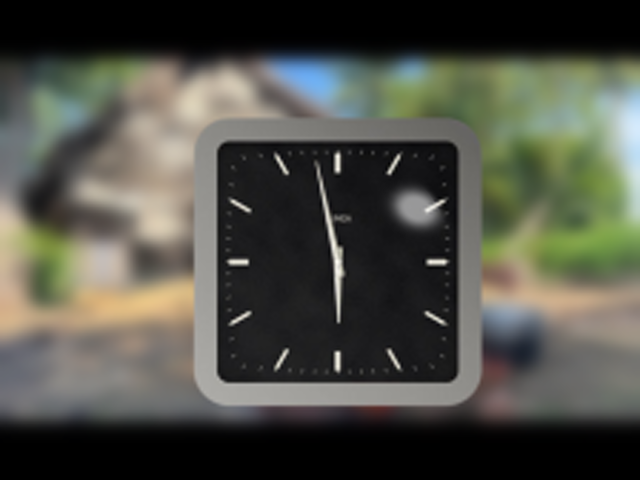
**5:58**
